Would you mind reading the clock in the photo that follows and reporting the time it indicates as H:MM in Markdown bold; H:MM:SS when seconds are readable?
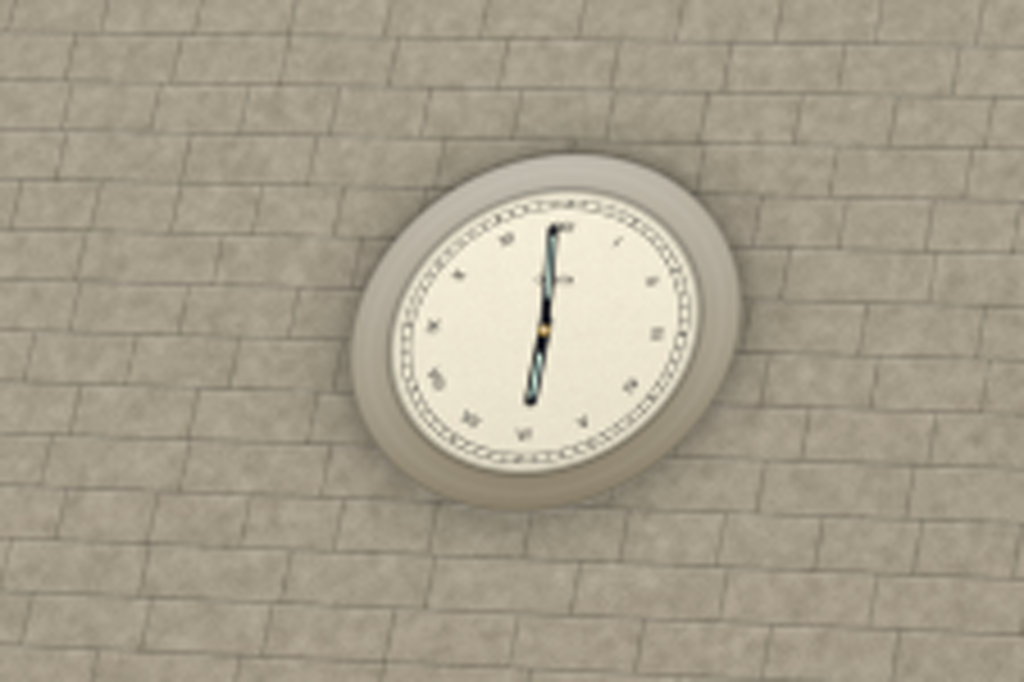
**5:59**
